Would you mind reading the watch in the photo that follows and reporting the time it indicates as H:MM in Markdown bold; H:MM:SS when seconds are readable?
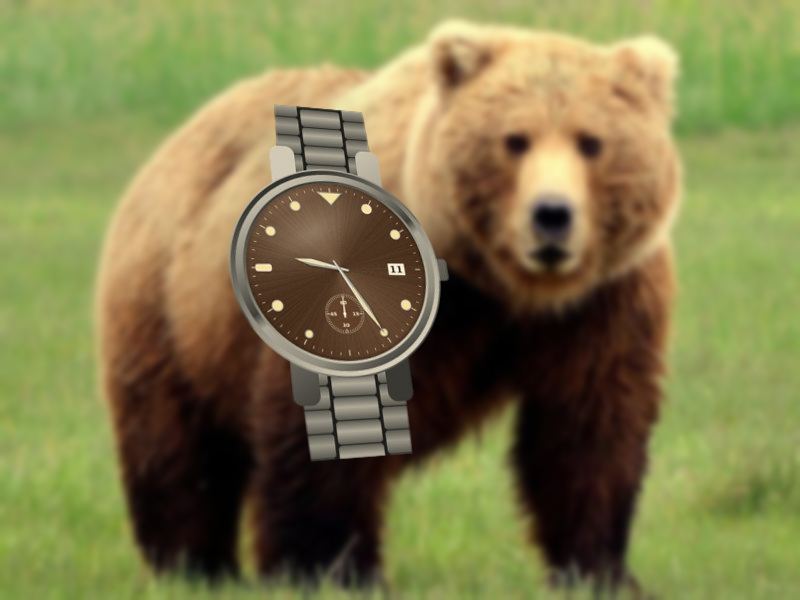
**9:25**
